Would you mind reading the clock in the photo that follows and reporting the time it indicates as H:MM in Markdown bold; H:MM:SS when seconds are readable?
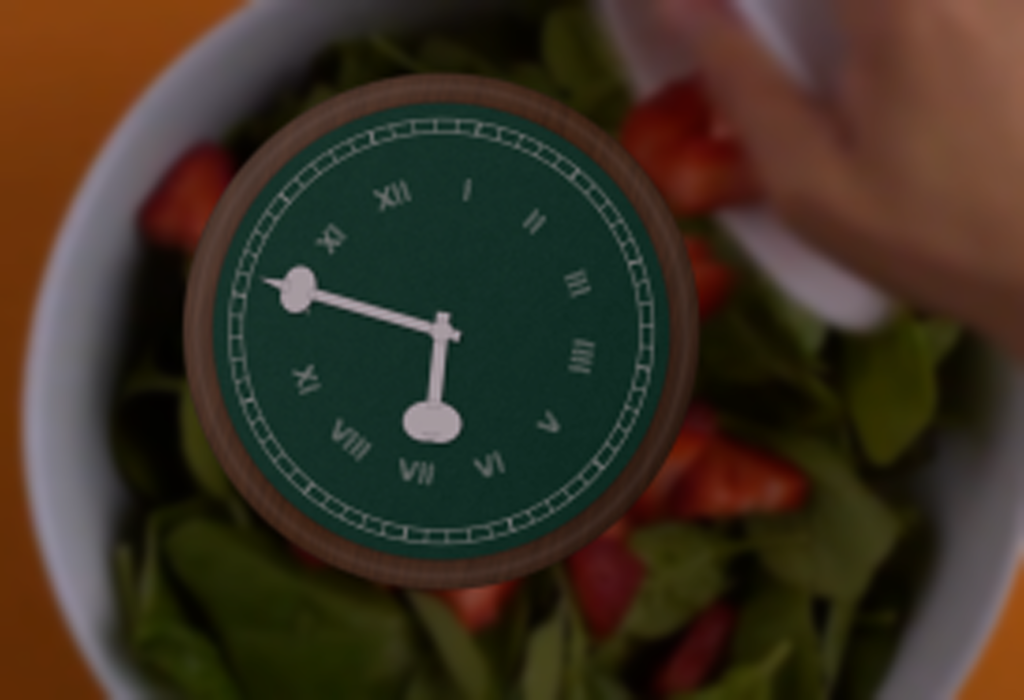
**6:51**
